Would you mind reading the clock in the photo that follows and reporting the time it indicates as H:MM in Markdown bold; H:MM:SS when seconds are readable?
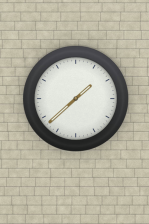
**1:38**
